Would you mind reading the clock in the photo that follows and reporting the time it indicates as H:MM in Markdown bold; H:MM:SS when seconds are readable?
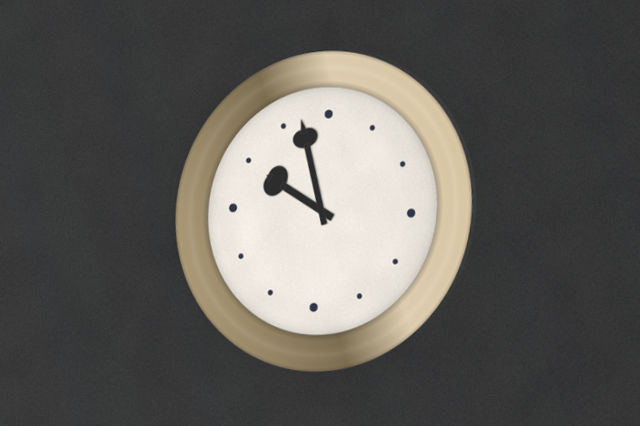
**9:57**
